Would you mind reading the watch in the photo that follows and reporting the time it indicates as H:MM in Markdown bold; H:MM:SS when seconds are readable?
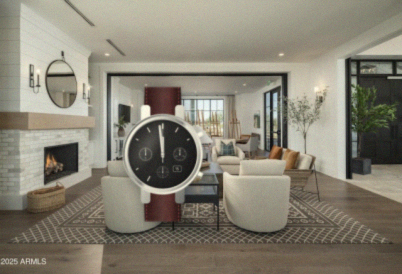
**11:59**
